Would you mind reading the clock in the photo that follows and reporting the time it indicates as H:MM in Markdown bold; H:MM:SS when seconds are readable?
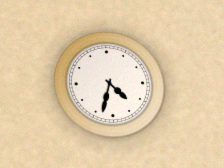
**4:33**
